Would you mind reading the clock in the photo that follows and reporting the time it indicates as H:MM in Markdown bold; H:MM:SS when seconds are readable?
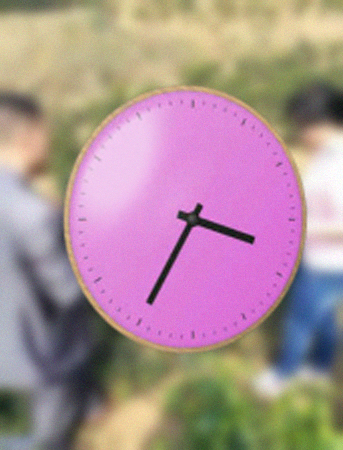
**3:35**
